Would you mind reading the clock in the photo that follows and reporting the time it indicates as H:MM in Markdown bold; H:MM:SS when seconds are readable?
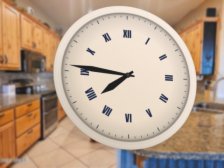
**7:46**
